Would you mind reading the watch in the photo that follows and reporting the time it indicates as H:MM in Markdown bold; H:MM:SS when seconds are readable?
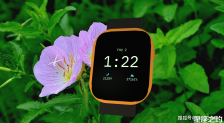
**1:22**
